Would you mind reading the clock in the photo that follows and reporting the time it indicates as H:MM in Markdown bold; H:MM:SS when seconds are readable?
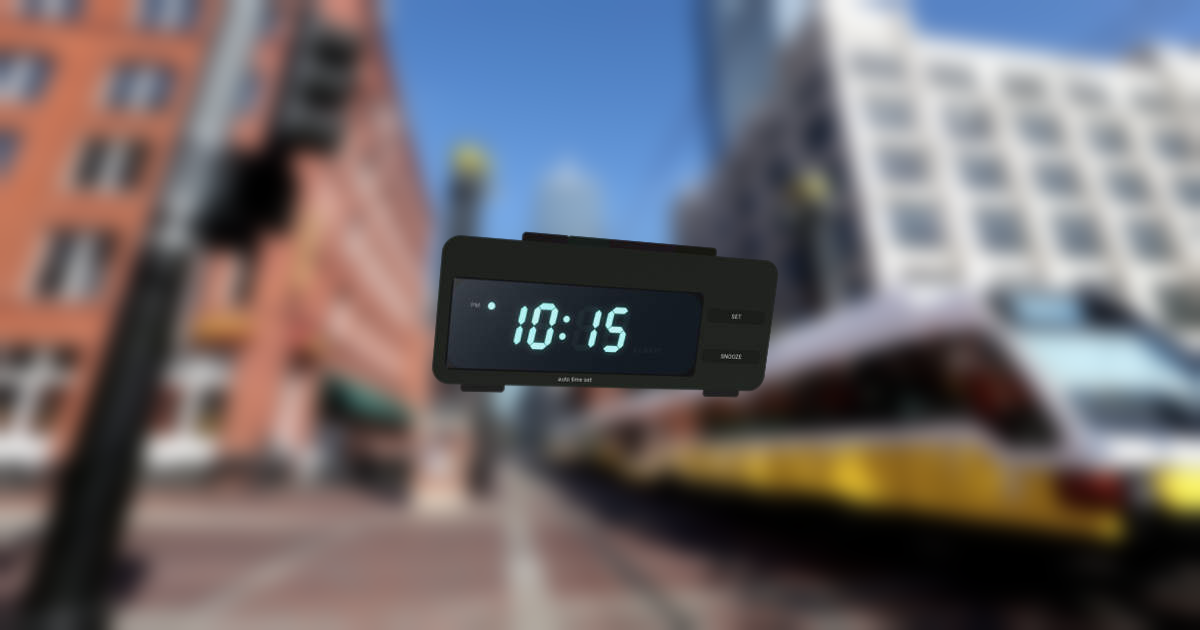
**10:15**
